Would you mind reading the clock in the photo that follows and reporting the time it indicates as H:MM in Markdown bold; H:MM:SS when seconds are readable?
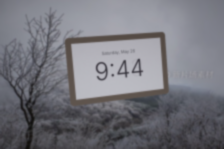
**9:44**
